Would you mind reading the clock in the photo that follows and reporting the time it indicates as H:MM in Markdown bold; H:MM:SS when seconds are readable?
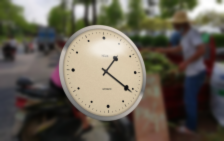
**1:21**
